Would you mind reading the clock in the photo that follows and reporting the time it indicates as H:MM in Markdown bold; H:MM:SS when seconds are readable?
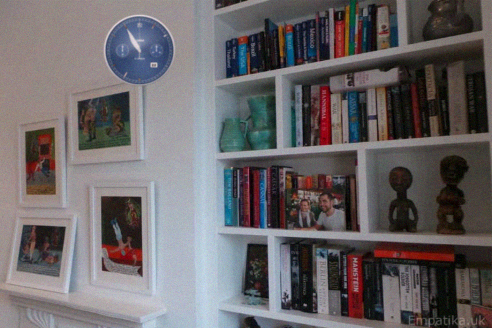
**10:55**
